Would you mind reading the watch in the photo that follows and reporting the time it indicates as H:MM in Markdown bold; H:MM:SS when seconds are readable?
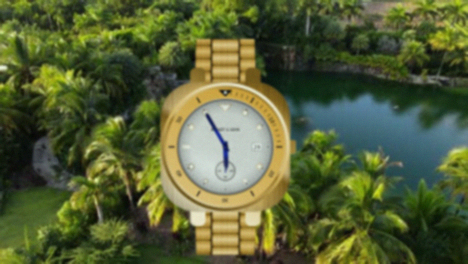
**5:55**
